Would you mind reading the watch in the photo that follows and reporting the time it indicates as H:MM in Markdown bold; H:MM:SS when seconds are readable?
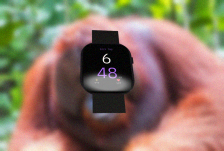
**6:48**
